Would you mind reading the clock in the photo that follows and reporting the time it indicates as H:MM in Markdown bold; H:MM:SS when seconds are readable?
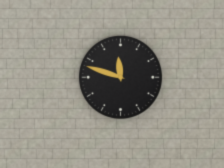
**11:48**
